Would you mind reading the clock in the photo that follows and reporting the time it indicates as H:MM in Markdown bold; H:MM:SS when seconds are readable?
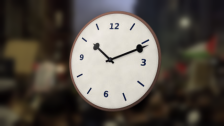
**10:11**
